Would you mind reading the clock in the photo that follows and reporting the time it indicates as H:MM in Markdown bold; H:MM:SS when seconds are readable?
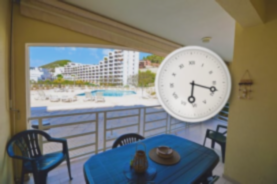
**6:18**
